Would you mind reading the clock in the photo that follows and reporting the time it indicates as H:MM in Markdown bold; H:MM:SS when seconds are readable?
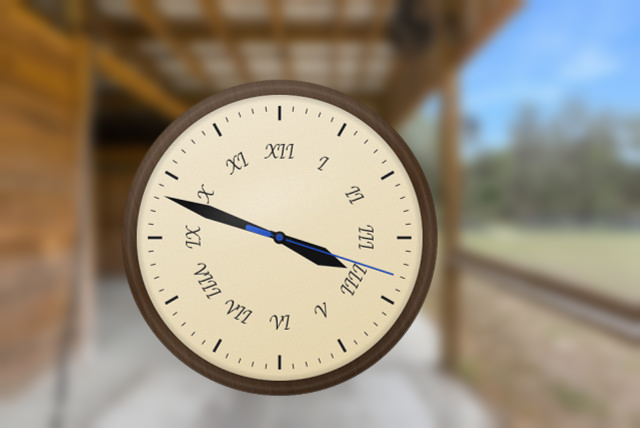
**3:48:18**
